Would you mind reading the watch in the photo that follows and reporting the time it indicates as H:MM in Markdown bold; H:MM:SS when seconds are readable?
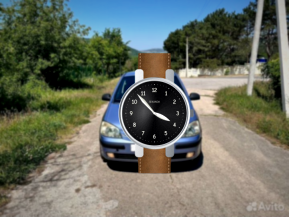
**3:53**
